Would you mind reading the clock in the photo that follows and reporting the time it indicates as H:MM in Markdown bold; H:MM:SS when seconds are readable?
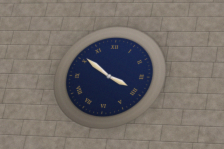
**3:51**
